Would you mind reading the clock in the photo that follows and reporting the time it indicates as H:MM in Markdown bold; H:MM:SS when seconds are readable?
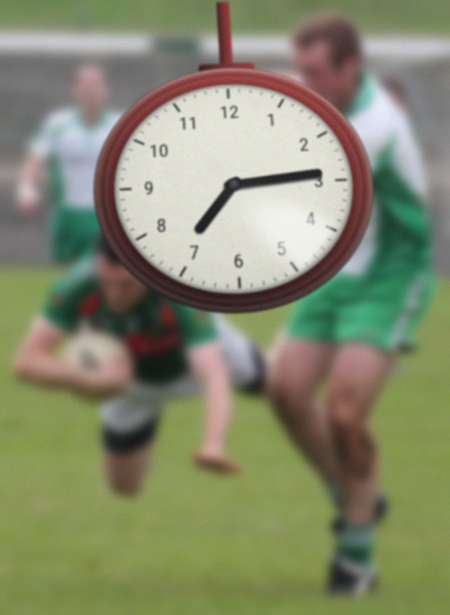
**7:14**
